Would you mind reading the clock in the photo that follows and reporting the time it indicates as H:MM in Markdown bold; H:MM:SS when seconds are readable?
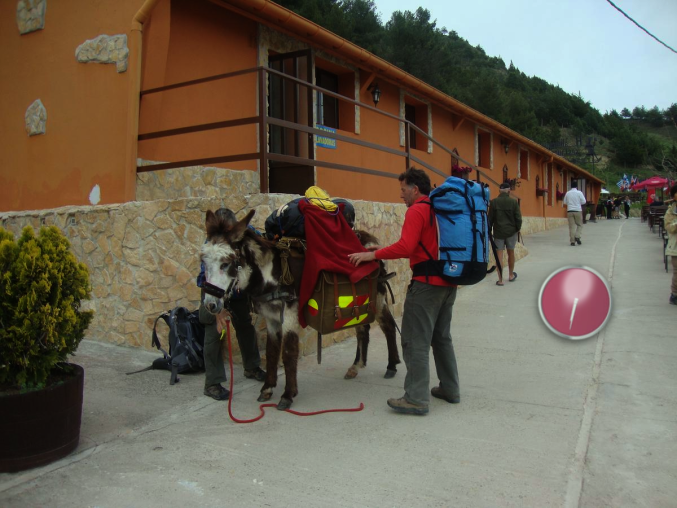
**6:32**
